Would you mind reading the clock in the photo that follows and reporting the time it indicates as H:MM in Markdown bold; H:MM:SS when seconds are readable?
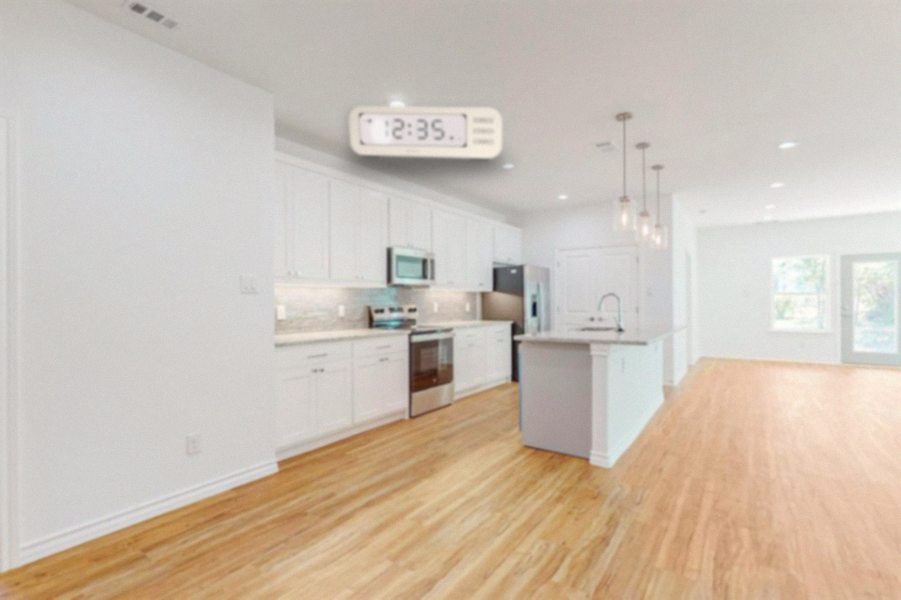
**12:35**
